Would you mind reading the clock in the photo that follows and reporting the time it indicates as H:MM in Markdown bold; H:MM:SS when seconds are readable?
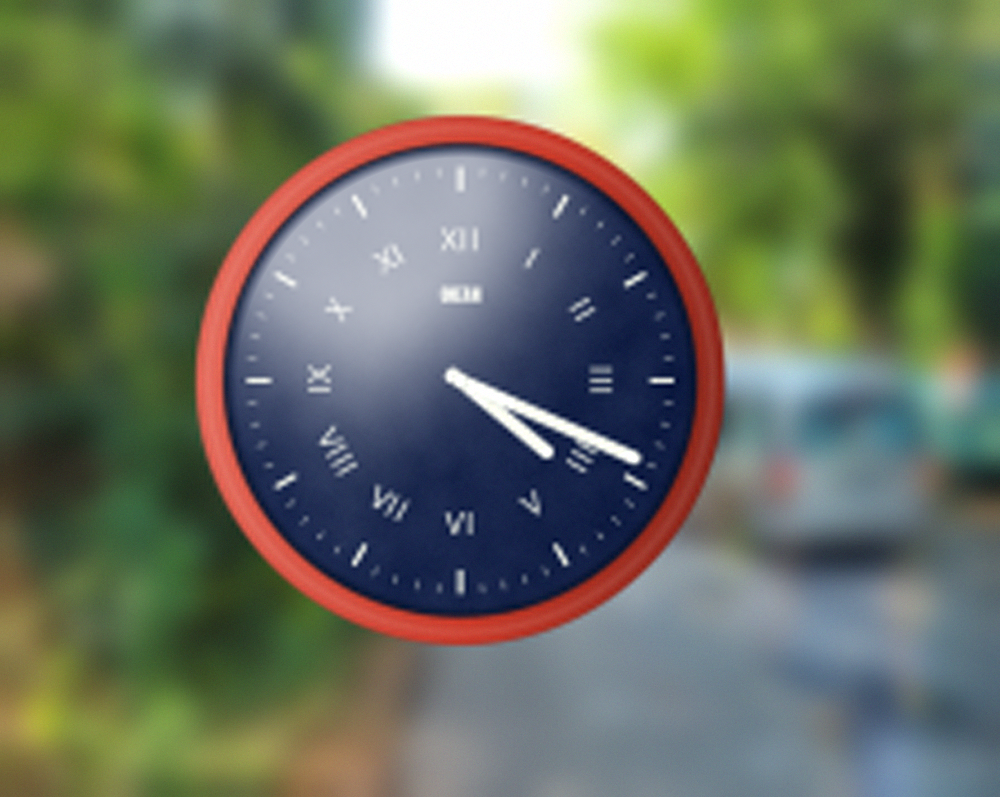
**4:19**
